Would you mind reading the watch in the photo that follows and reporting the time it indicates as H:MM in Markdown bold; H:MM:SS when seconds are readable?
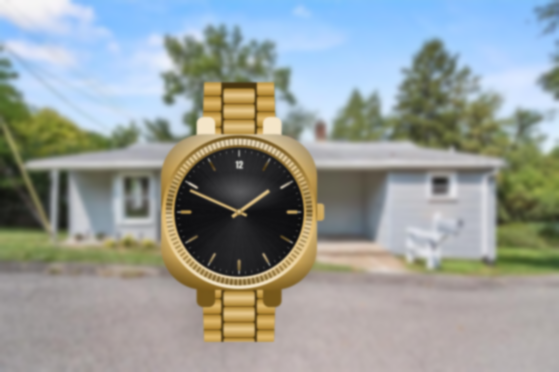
**1:49**
